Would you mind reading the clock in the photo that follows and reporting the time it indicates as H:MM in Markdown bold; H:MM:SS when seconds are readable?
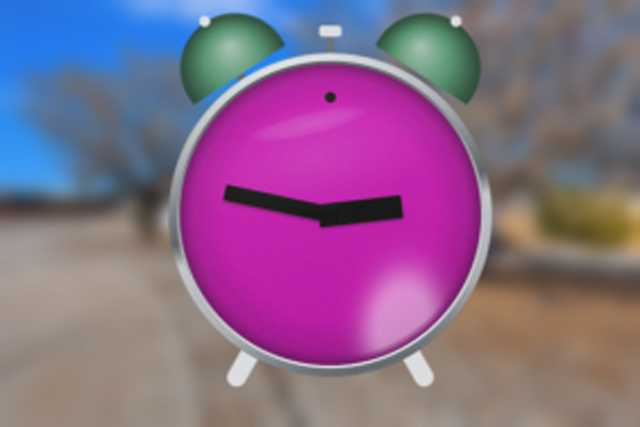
**2:47**
